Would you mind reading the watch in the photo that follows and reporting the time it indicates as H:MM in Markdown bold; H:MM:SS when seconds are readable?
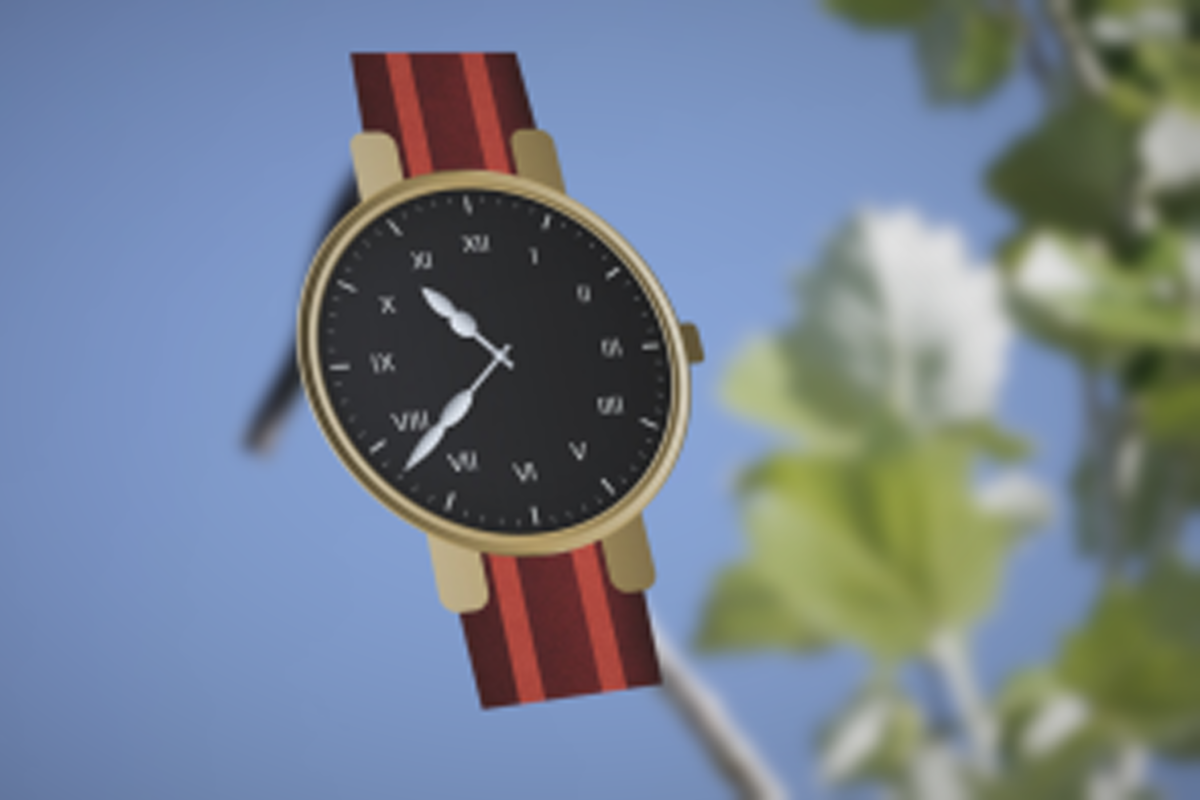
**10:38**
